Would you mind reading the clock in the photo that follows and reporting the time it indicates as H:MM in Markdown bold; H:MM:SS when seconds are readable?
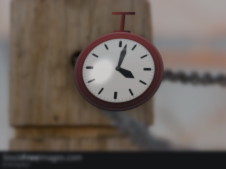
**4:02**
